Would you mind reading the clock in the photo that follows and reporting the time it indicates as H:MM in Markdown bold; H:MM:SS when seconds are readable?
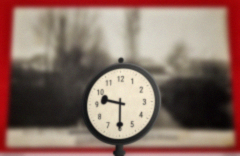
**9:30**
